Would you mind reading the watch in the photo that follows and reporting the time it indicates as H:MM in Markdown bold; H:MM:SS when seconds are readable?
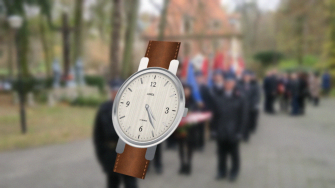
**4:24**
